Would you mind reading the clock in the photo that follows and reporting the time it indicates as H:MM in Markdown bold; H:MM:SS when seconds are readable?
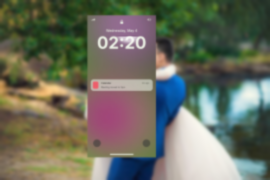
**2:20**
